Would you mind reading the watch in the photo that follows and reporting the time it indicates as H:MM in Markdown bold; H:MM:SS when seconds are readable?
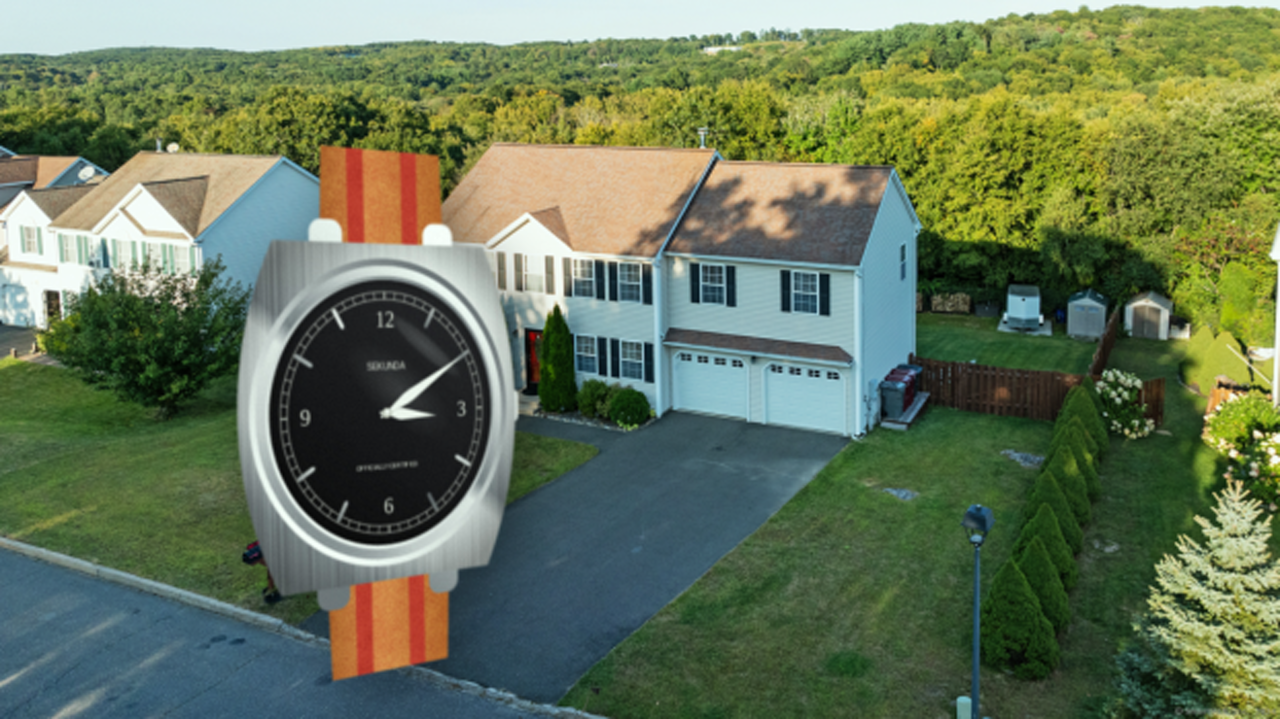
**3:10**
